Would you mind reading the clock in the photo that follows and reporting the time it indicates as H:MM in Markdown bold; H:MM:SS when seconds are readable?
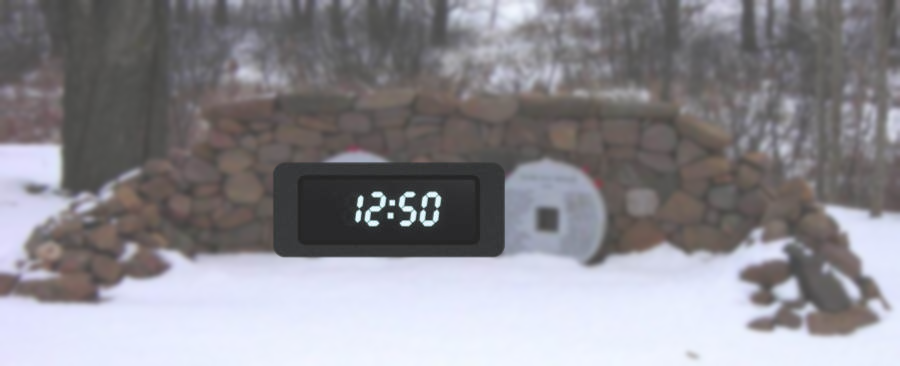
**12:50**
